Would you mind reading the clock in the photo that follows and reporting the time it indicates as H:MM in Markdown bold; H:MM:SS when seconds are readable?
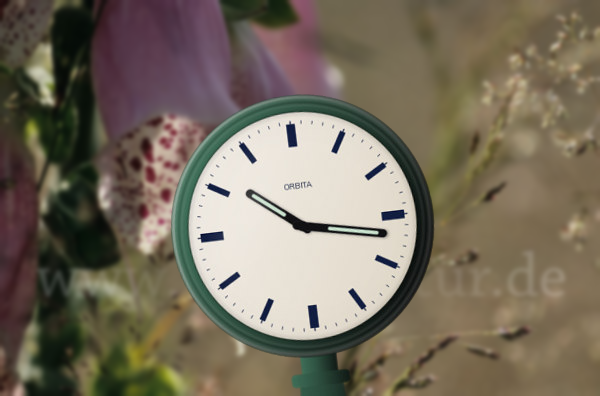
**10:17**
